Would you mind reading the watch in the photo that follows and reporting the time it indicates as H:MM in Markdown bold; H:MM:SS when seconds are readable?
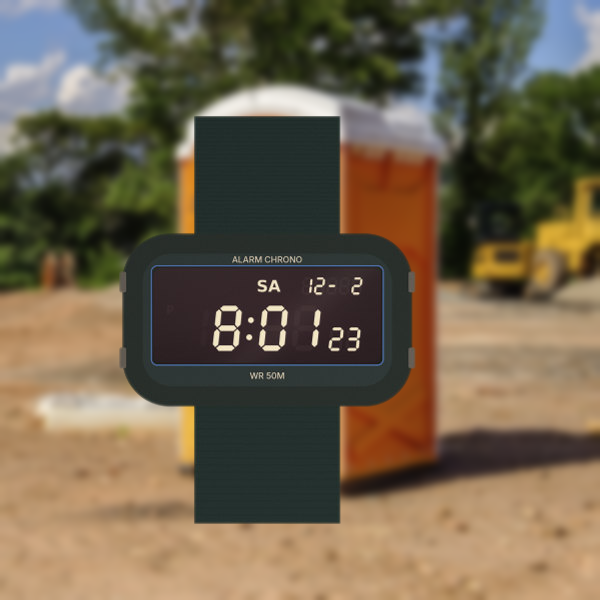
**8:01:23**
